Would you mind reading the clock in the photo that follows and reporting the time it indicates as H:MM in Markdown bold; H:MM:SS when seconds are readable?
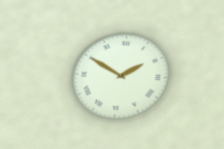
**1:50**
